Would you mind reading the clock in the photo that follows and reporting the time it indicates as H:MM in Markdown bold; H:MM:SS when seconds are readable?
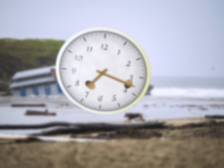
**7:18**
